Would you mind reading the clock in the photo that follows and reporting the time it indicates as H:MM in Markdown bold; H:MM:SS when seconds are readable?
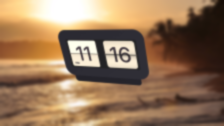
**11:16**
